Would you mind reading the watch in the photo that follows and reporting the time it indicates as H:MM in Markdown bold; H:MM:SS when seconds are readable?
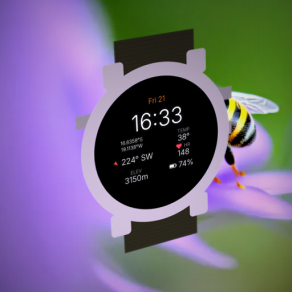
**16:33**
